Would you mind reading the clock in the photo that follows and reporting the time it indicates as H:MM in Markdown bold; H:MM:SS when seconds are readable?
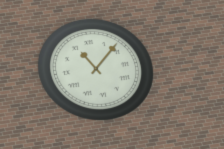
**11:08**
